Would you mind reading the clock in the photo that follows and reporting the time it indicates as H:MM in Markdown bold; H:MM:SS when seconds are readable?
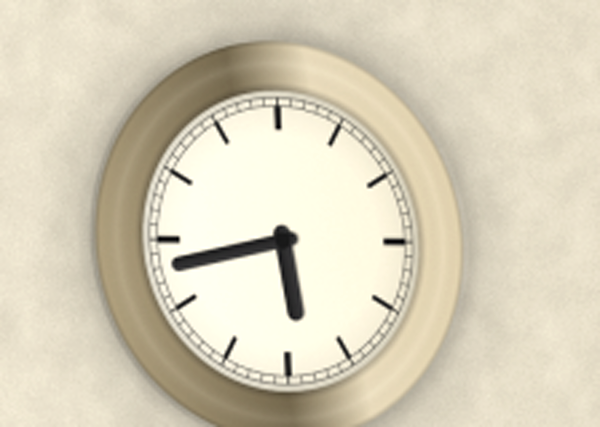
**5:43**
